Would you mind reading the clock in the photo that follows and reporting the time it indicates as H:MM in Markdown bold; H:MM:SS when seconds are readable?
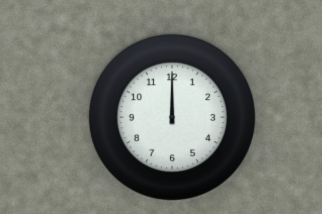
**12:00**
